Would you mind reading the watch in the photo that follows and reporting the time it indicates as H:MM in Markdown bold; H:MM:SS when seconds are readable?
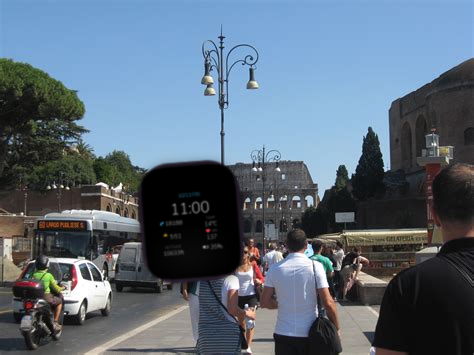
**11:00**
